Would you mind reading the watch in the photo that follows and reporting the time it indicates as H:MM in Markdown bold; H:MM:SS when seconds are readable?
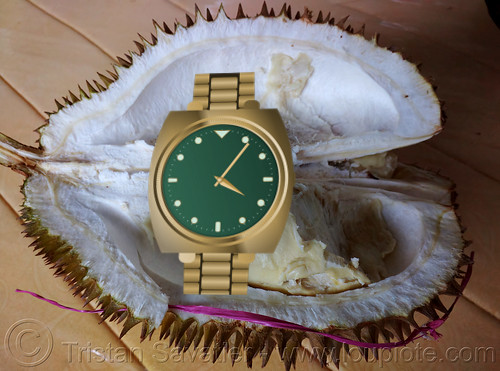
**4:06**
